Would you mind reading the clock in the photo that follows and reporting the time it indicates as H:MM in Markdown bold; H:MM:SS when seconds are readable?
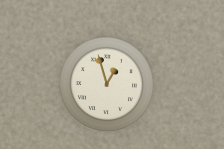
**12:57**
